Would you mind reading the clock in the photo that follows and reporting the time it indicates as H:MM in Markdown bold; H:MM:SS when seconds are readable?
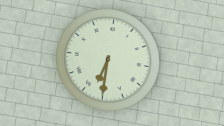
**6:30**
